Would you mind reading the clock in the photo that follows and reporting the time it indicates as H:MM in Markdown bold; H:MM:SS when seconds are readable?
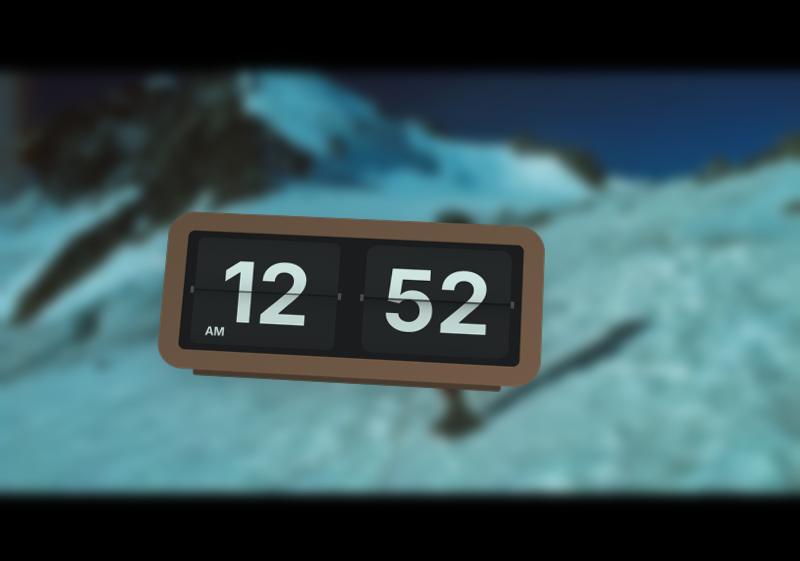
**12:52**
